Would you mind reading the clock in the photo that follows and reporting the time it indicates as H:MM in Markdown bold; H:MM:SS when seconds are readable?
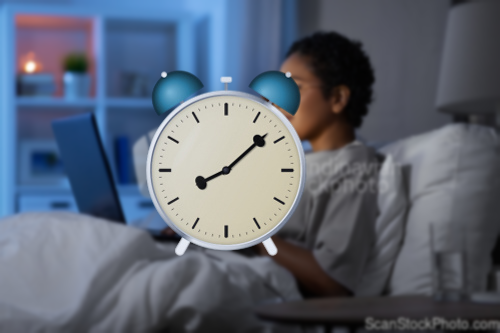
**8:08**
